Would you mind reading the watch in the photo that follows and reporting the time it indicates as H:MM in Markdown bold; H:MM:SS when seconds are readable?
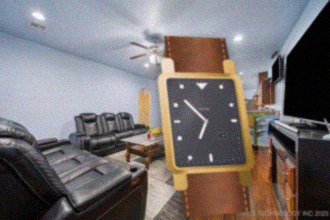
**6:53**
